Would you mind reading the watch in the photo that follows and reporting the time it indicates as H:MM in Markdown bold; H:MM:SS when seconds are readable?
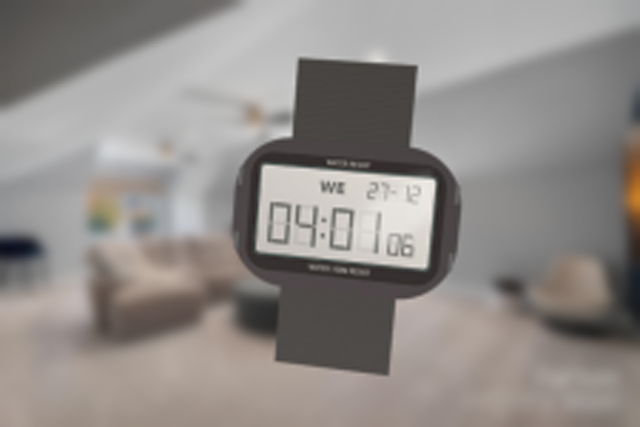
**4:01:06**
